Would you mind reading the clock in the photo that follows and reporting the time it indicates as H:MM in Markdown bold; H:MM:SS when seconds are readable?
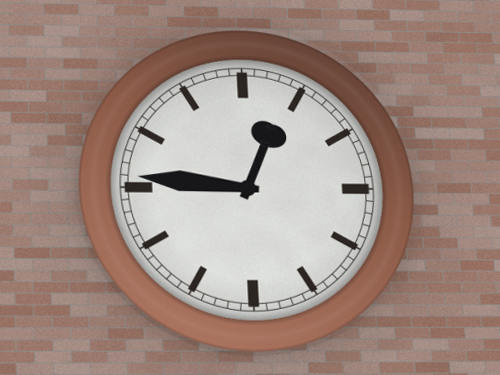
**12:46**
